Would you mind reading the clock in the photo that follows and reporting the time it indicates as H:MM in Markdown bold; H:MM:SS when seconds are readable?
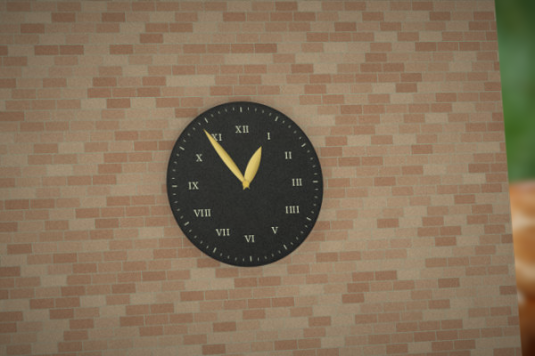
**12:54**
